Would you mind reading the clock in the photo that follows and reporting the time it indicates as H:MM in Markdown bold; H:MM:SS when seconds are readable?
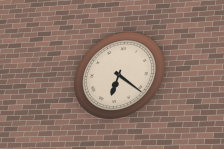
**6:21**
